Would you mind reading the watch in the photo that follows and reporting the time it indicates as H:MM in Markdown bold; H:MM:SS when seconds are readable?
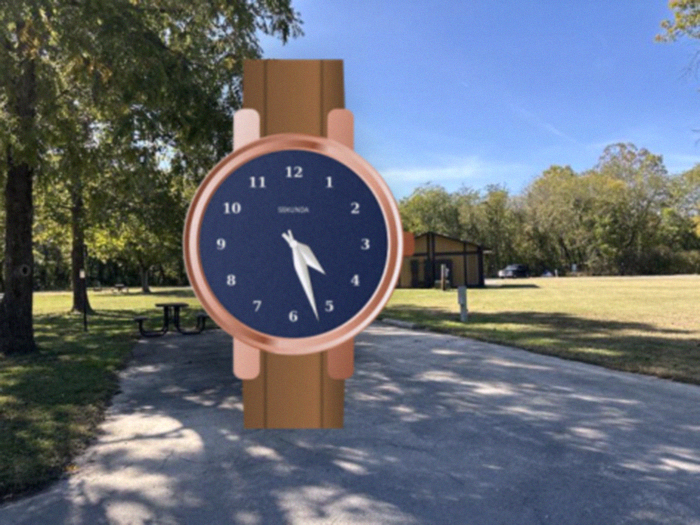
**4:27**
